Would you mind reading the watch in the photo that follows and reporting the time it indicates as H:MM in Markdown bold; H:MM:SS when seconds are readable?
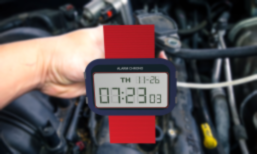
**7:23:03**
